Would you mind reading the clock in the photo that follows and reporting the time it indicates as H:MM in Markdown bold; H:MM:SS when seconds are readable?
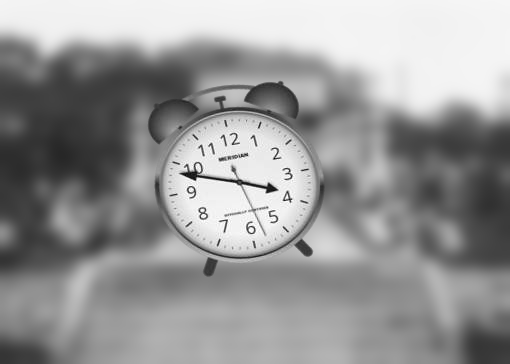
**3:48:28**
